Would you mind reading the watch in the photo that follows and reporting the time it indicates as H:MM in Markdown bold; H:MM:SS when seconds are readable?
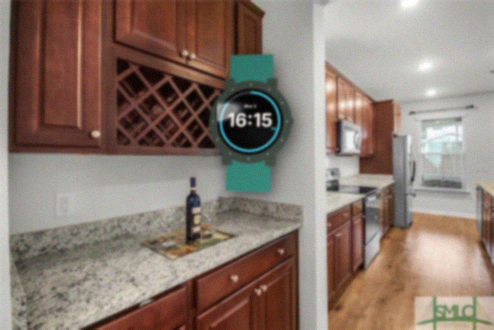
**16:15**
